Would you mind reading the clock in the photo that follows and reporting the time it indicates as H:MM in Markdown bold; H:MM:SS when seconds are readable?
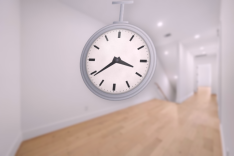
**3:39**
